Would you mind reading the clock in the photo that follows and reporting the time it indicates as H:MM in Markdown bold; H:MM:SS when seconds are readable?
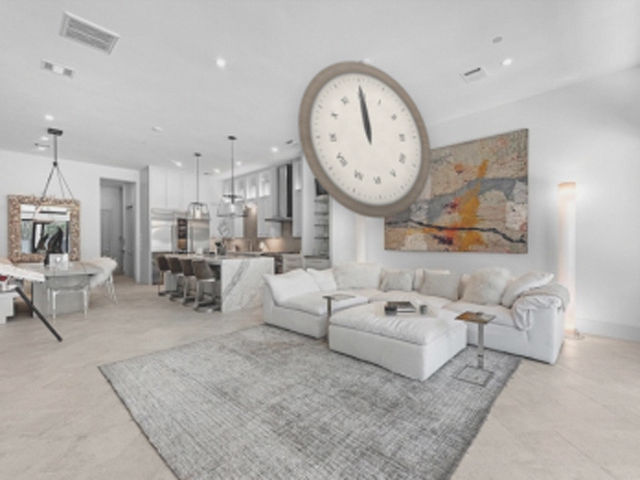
**12:00**
